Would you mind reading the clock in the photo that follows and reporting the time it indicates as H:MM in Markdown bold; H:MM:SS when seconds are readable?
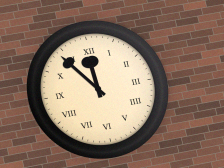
**11:54**
